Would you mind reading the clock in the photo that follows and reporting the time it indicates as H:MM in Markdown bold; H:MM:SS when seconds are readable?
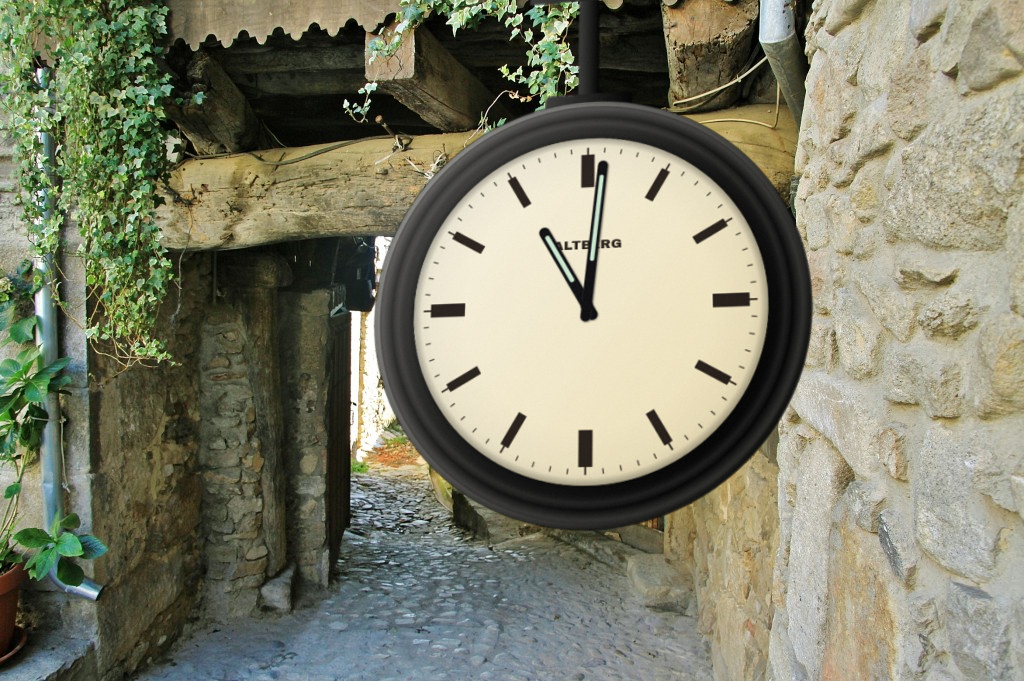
**11:01**
